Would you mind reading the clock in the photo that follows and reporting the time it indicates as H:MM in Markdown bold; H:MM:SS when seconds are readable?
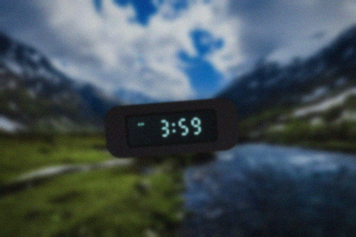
**3:59**
